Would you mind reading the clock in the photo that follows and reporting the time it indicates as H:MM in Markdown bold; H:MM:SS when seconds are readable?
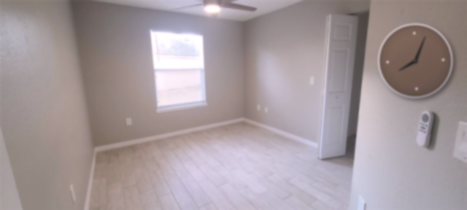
**8:04**
